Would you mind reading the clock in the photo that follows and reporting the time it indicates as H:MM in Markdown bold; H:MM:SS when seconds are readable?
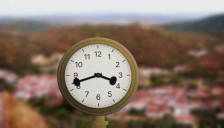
**3:42**
